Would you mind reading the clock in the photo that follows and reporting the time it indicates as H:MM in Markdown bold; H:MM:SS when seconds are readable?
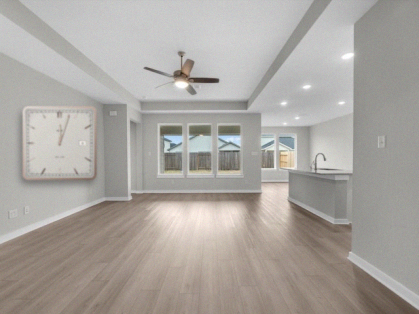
**12:03**
